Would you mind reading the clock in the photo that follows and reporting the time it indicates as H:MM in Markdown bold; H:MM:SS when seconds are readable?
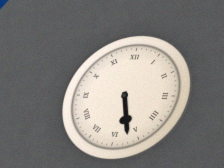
**5:27**
